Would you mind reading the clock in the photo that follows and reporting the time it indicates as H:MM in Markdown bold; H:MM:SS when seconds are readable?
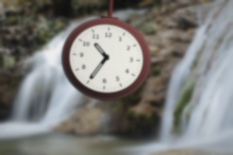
**10:35**
